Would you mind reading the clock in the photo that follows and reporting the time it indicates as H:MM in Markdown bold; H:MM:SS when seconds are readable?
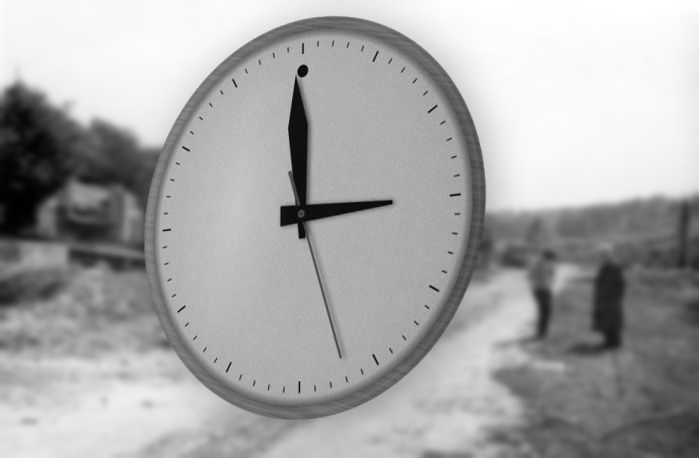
**2:59:27**
